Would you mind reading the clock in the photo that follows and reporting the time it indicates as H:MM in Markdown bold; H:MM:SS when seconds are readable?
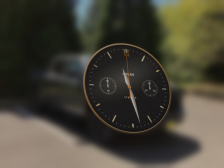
**11:28**
